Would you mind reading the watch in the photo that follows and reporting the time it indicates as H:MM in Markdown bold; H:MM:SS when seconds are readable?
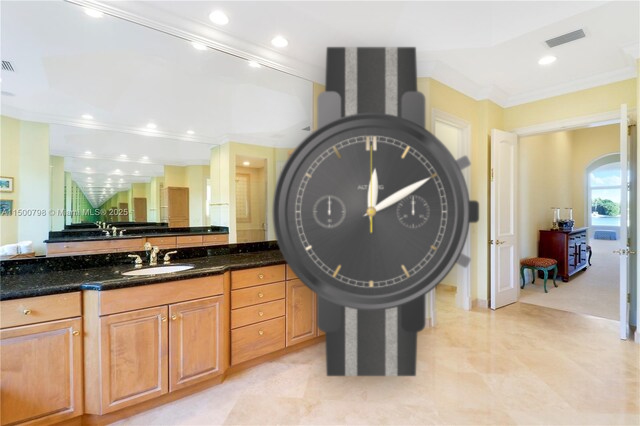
**12:10**
